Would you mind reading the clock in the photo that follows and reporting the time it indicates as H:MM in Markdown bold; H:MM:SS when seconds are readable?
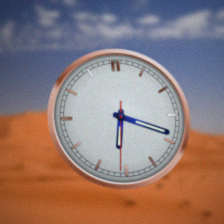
**6:18:31**
